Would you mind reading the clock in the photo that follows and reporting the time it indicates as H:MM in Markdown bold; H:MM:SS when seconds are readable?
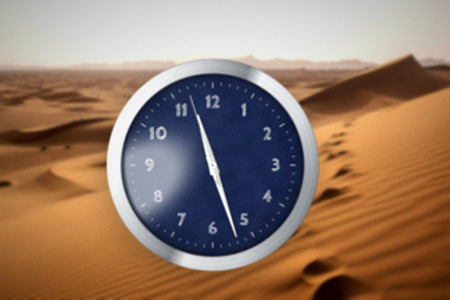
**11:26:57**
